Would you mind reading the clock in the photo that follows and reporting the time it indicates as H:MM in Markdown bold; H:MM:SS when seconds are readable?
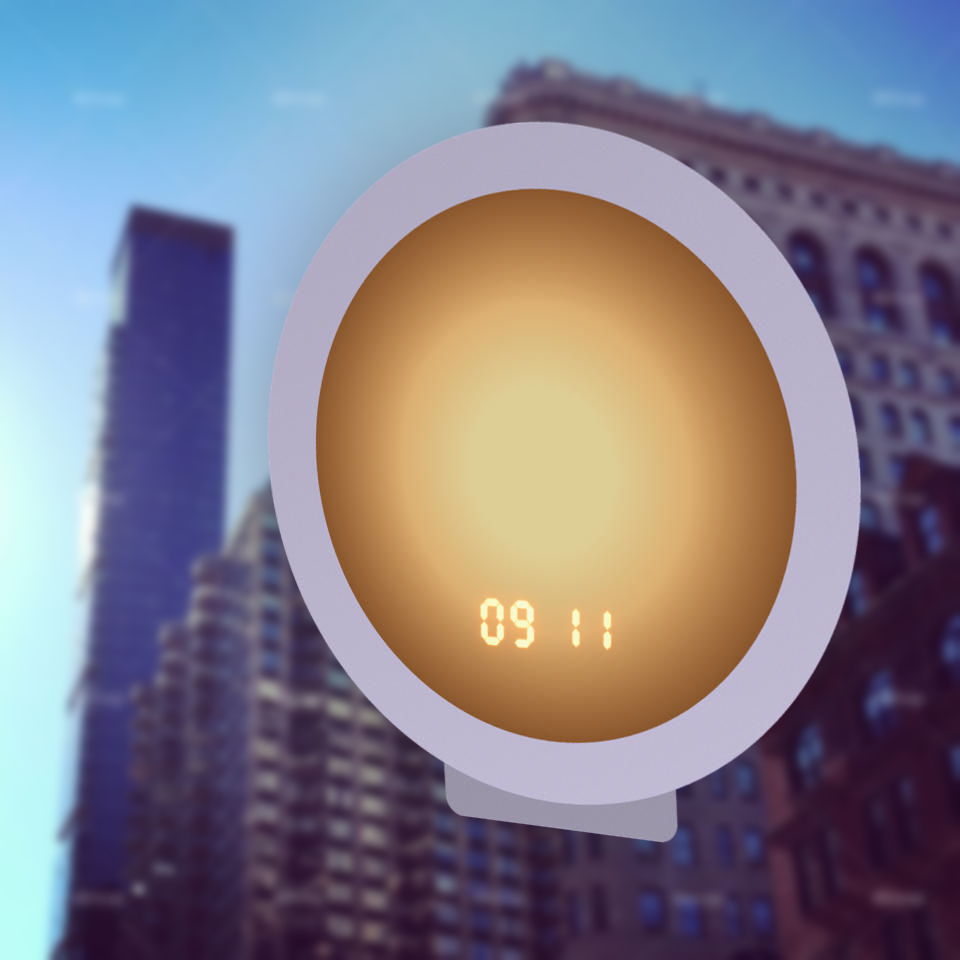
**9:11**
